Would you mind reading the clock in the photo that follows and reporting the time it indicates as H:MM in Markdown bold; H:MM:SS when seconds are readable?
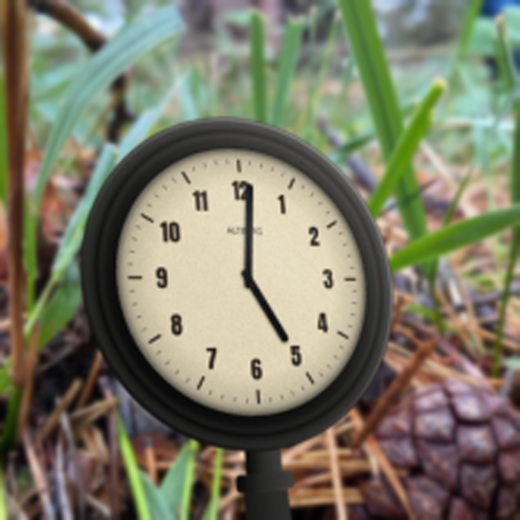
**5:01**
